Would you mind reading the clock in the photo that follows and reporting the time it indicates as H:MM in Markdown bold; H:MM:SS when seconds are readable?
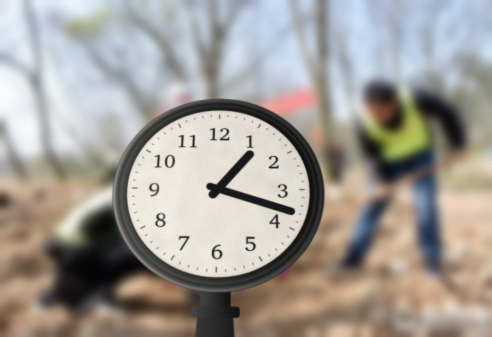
**1:18**
